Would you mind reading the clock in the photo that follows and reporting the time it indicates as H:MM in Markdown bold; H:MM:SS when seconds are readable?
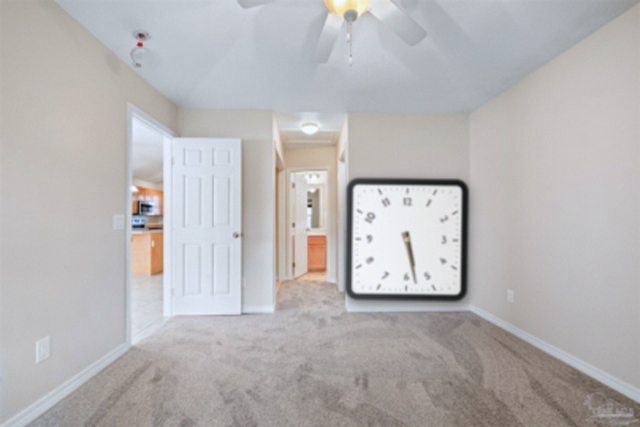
**5:28**
